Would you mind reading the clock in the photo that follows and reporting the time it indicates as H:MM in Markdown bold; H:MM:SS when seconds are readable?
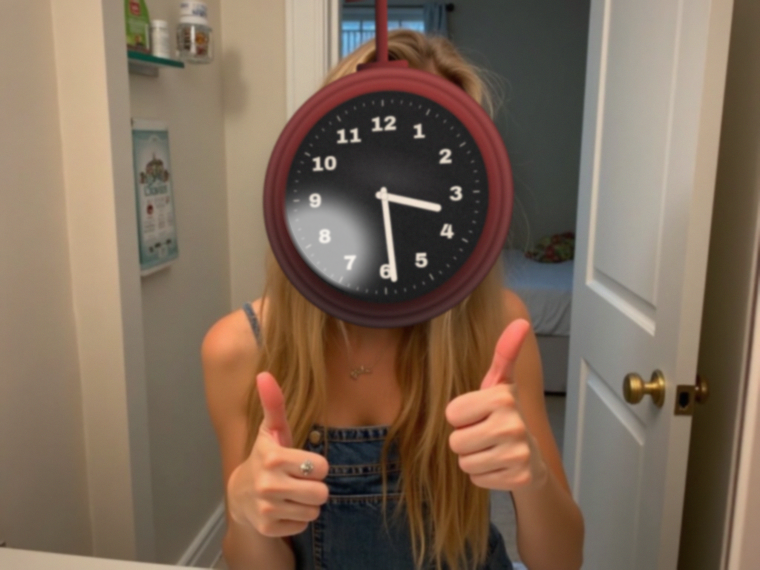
**3:29**
